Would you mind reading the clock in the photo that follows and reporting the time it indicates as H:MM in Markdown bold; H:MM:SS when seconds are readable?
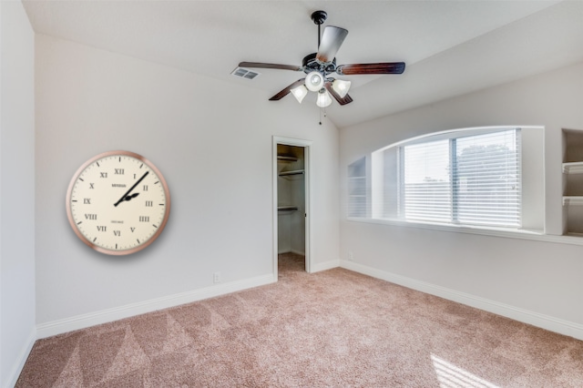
**2:07**
